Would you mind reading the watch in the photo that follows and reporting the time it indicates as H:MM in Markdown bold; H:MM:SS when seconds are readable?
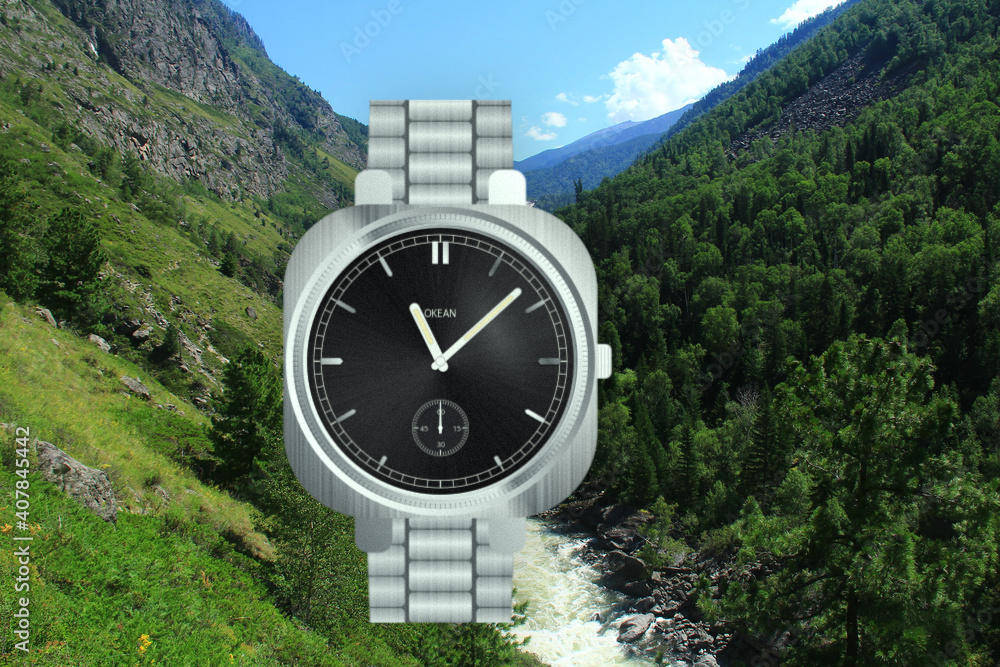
**11:08**
